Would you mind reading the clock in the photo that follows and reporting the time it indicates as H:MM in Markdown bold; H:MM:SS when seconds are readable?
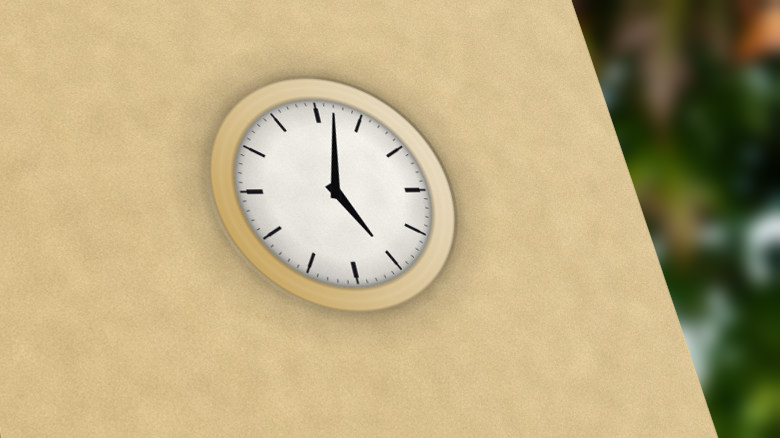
**5:02**
